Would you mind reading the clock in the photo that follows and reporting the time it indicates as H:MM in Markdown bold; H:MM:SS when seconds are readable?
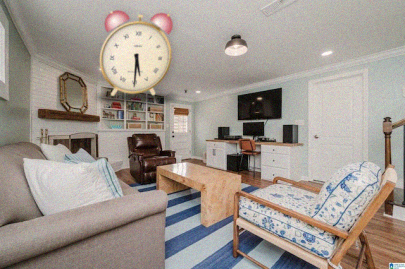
**5:30**
